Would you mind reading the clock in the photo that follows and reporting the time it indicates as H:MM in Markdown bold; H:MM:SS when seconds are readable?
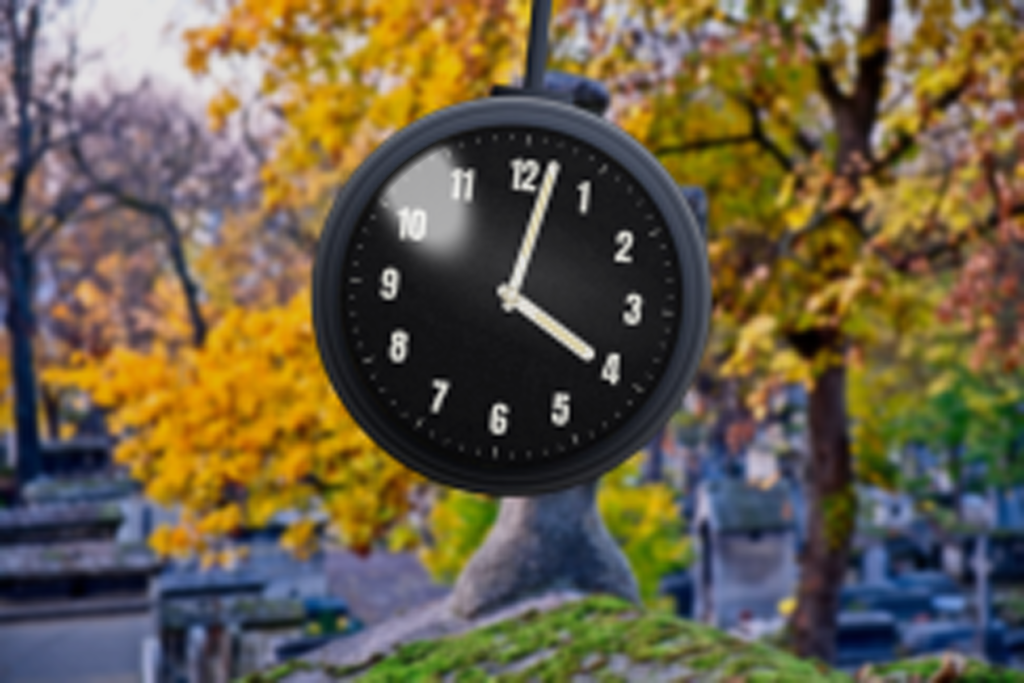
**4:02**
